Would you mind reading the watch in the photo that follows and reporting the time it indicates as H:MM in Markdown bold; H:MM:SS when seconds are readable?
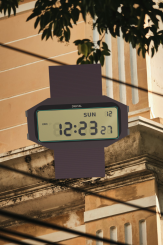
**12:23:27**
